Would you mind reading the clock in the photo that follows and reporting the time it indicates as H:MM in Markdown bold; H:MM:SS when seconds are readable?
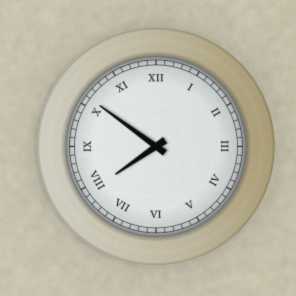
**7:51**
